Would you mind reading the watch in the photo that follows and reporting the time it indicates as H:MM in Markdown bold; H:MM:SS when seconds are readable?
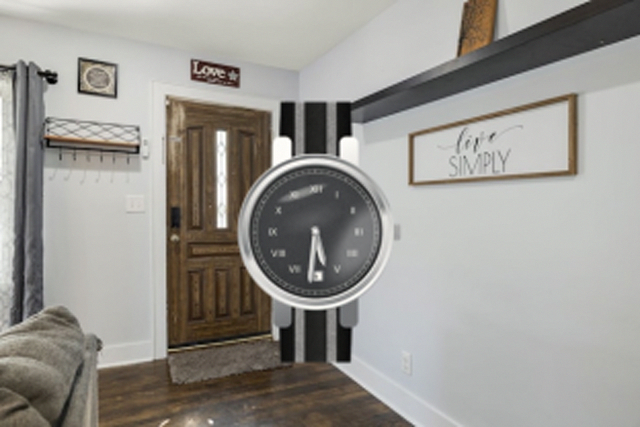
**5:31**
